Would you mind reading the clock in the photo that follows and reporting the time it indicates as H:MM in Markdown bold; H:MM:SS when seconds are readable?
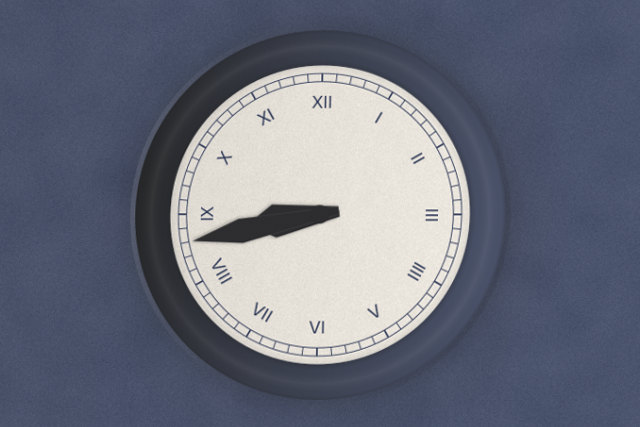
**8:43**
